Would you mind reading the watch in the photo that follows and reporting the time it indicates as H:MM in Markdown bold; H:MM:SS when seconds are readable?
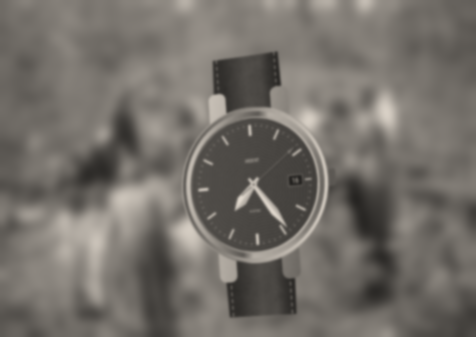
**7:24:09**
